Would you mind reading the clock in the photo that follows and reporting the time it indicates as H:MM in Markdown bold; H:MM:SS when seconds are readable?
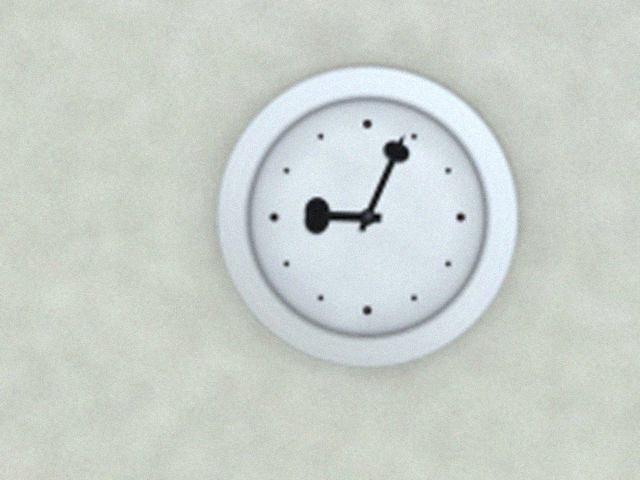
**9:04**
